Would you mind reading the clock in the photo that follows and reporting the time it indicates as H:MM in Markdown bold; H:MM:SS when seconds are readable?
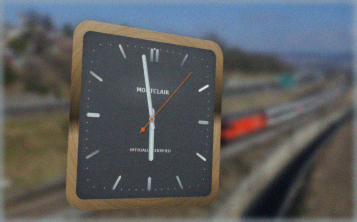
**5:58:07**
